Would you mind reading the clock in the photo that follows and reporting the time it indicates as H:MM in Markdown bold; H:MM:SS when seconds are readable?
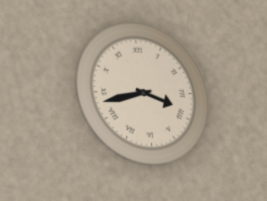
**3:43**
